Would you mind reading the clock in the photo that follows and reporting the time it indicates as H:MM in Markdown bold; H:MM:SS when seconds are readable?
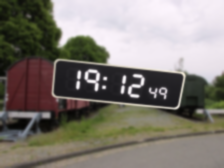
**19:12:49**
